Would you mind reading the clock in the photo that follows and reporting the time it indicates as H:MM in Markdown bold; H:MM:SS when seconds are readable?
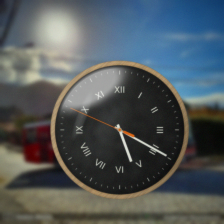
**5:19:49**
